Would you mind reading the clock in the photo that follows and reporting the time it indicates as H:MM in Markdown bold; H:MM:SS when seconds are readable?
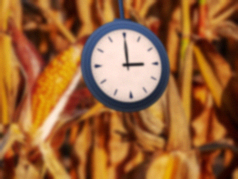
**3:00**
